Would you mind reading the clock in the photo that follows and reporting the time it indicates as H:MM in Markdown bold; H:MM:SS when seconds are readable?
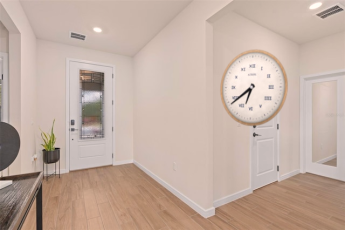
**6:39**
